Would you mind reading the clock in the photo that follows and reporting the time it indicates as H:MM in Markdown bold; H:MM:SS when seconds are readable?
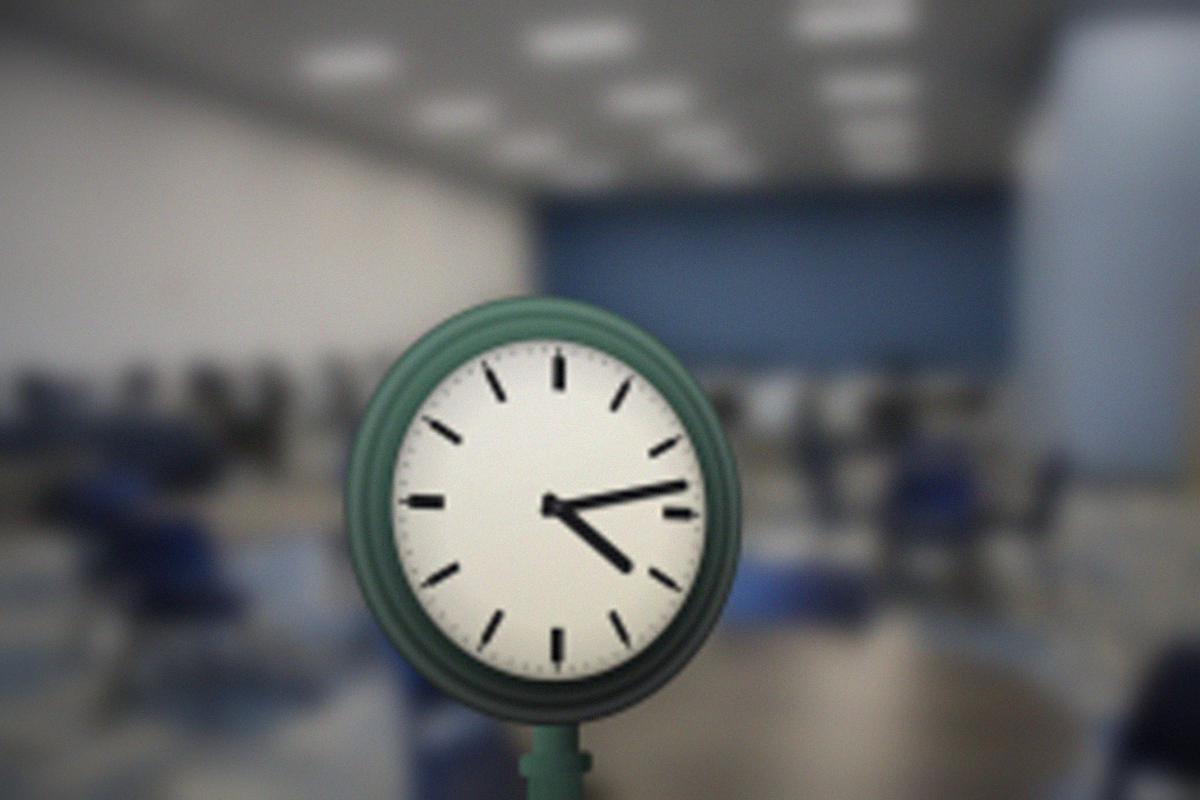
**4:13**
